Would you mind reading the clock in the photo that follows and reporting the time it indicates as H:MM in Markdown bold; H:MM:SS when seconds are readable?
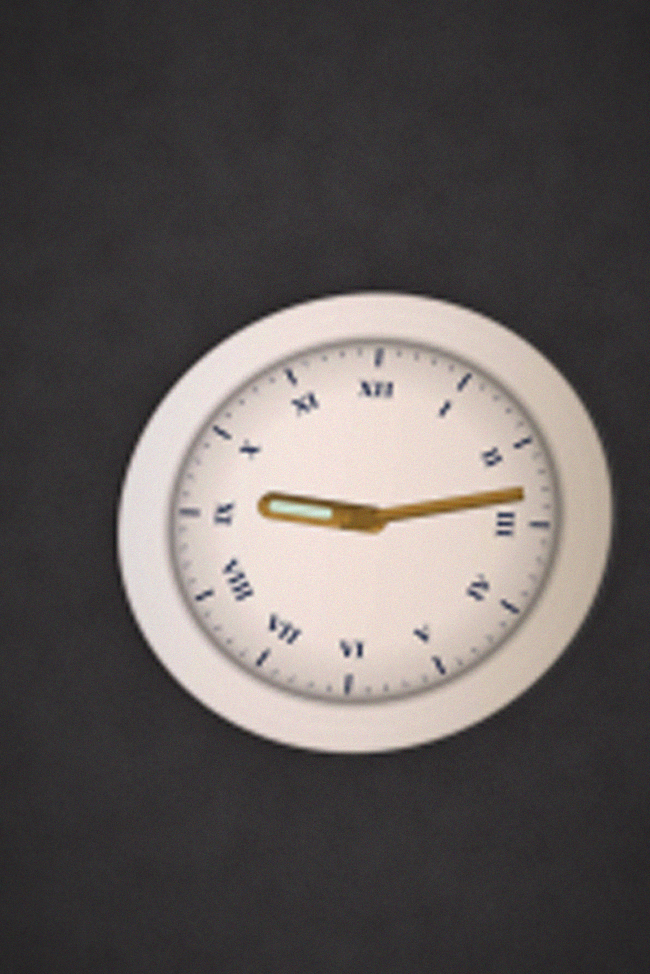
**9:13**
